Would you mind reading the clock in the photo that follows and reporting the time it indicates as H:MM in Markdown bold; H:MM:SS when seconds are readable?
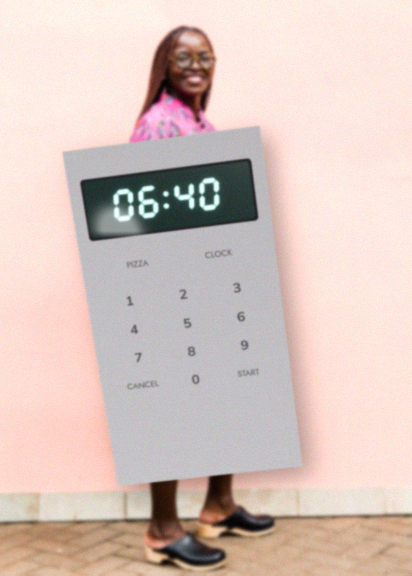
**6:40**
